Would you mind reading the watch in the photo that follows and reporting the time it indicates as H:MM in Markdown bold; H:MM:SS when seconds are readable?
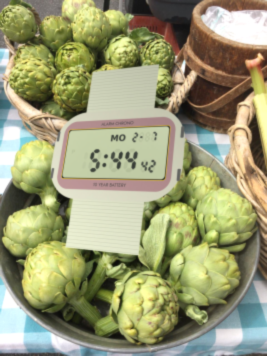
**5:44:42**
